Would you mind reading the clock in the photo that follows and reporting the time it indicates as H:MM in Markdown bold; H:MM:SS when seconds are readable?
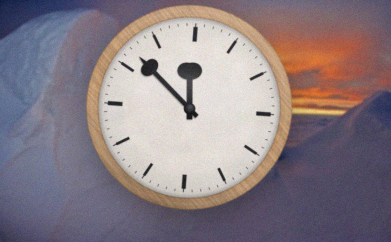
**11:52**
